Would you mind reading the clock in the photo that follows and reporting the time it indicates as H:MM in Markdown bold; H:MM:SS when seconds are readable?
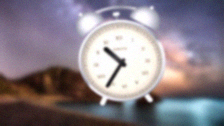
**10:36**
